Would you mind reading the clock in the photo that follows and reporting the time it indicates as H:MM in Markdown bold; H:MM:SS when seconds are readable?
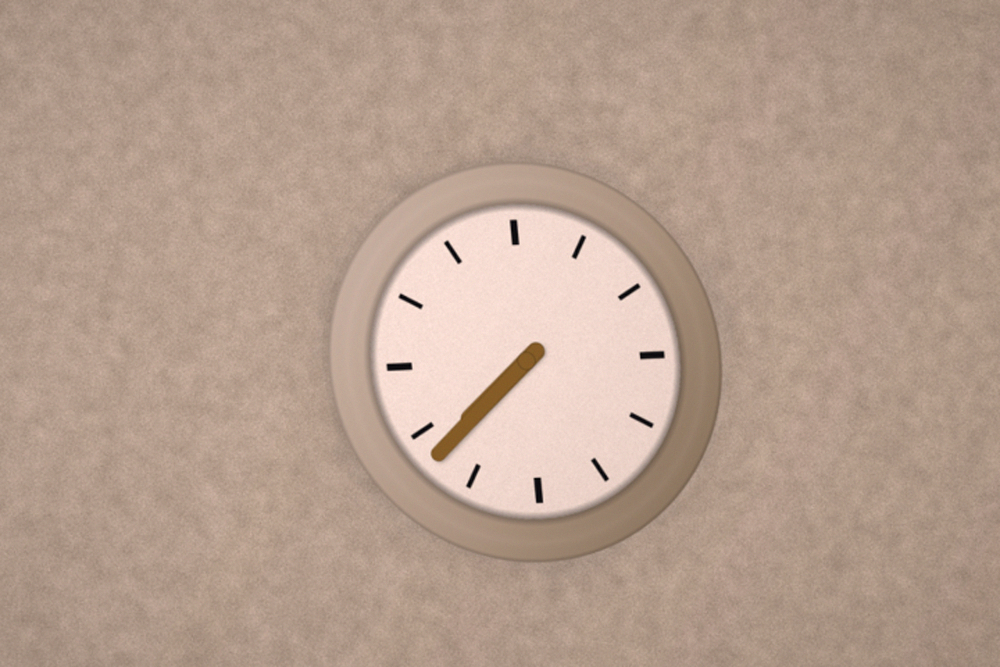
**7:38**
